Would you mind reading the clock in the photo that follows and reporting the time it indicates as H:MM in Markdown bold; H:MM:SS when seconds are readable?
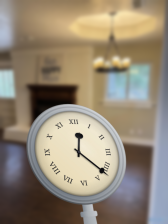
**12:22**
